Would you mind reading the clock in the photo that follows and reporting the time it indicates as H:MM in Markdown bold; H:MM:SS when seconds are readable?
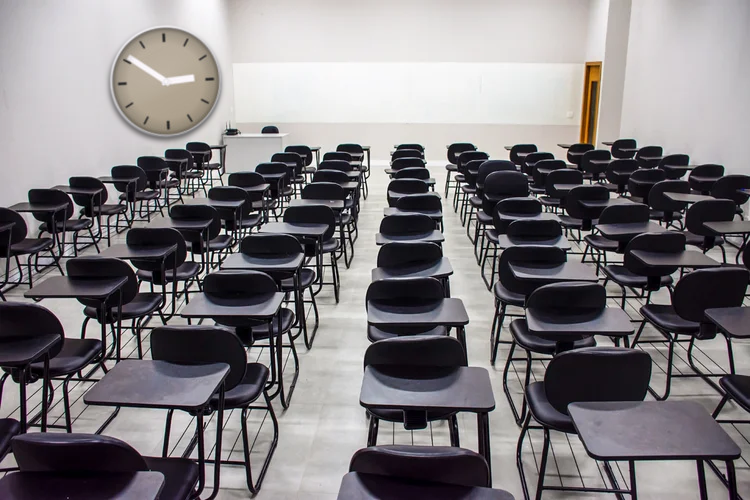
**2:51**
